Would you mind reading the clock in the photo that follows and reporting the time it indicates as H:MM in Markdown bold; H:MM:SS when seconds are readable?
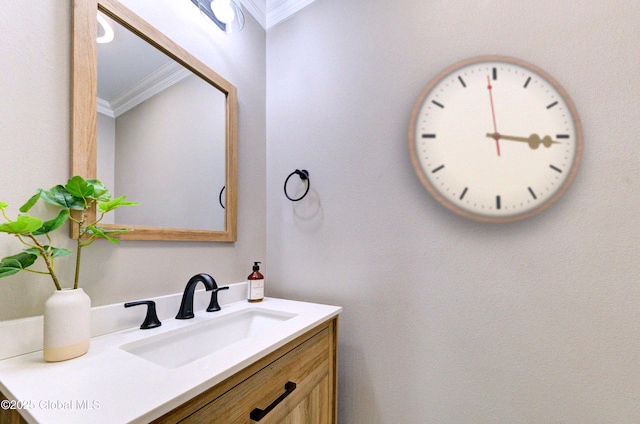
**3:15:59**
